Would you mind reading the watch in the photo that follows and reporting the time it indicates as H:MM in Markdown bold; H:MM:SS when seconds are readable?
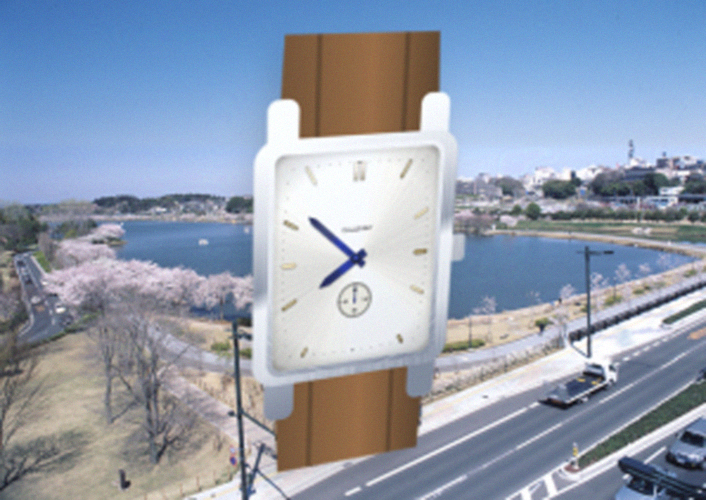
**7:52**
